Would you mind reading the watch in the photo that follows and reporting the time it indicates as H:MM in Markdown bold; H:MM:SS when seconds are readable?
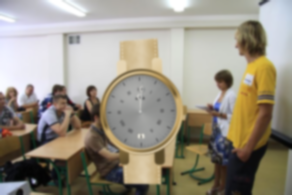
**12:01**
